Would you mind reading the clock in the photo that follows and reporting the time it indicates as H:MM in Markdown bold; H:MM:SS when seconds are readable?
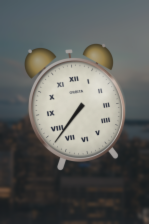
**7:38**
